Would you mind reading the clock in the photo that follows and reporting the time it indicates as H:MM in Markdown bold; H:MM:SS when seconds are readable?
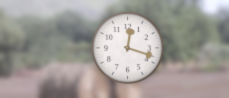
**12:18**
